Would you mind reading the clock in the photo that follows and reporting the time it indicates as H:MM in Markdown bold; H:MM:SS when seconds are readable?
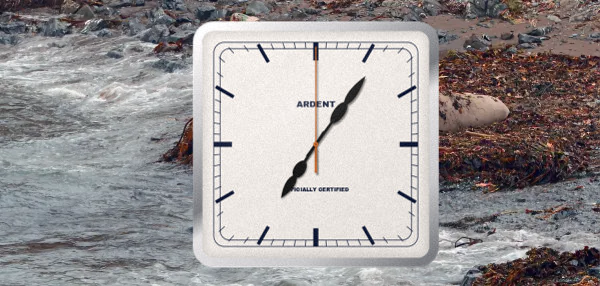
**7:06:00**
